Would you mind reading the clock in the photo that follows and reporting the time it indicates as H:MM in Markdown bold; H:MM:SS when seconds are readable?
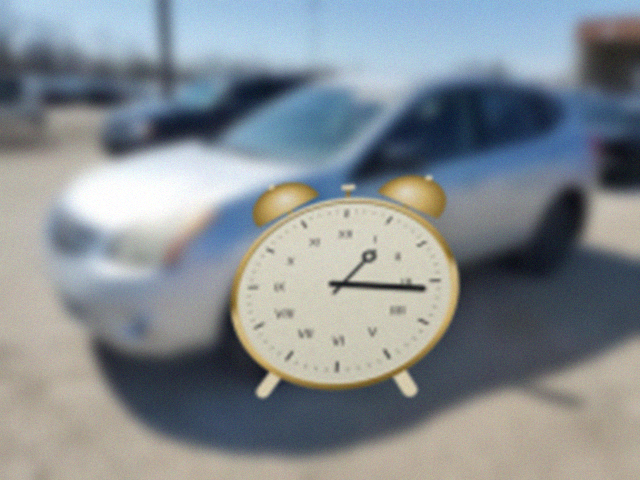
**1:16**
